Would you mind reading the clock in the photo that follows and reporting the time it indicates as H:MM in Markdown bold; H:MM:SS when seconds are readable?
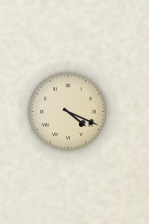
**4:19**
